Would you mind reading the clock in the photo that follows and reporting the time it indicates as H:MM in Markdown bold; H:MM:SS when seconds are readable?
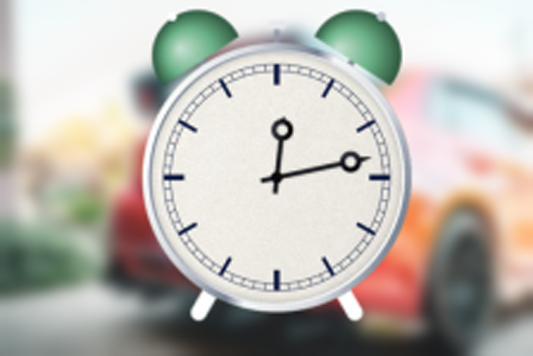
**12:13**
